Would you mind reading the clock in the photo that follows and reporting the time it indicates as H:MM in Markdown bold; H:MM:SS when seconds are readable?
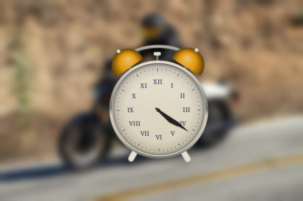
**4:21**
